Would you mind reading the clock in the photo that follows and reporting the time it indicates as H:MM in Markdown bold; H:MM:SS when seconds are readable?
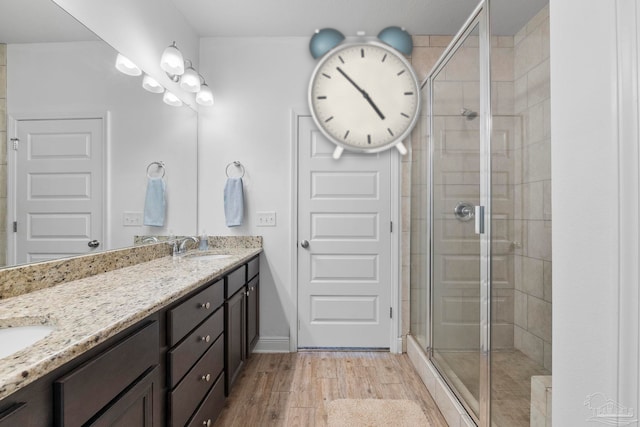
**4:53**
